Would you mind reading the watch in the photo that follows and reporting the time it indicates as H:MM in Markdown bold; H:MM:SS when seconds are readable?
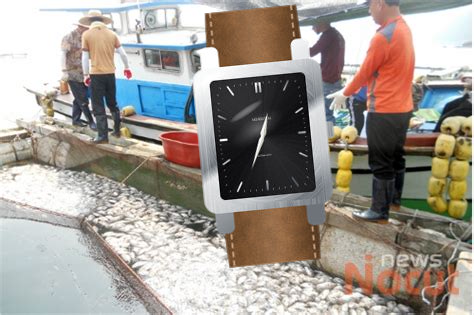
**12:34**
